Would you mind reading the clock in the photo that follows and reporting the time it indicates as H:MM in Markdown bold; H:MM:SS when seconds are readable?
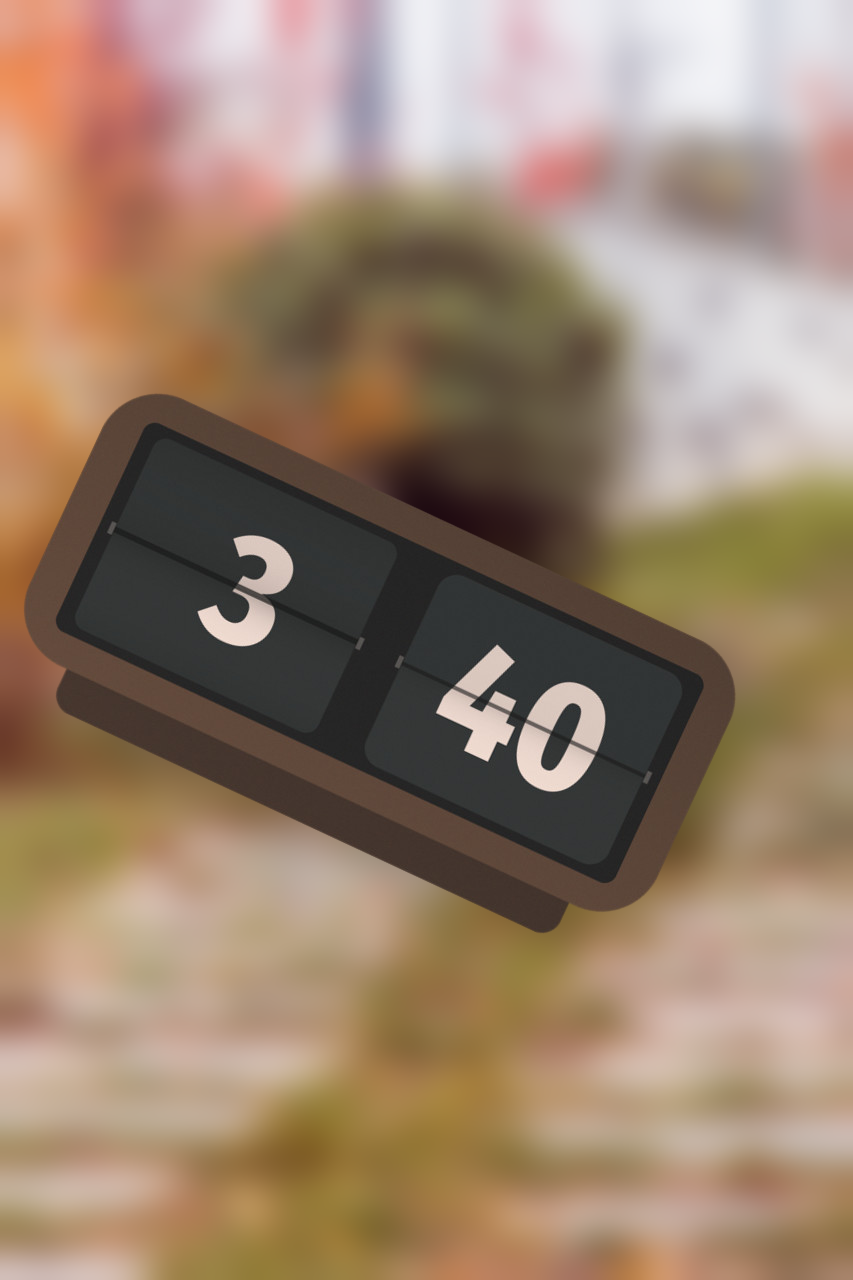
**3:40**
